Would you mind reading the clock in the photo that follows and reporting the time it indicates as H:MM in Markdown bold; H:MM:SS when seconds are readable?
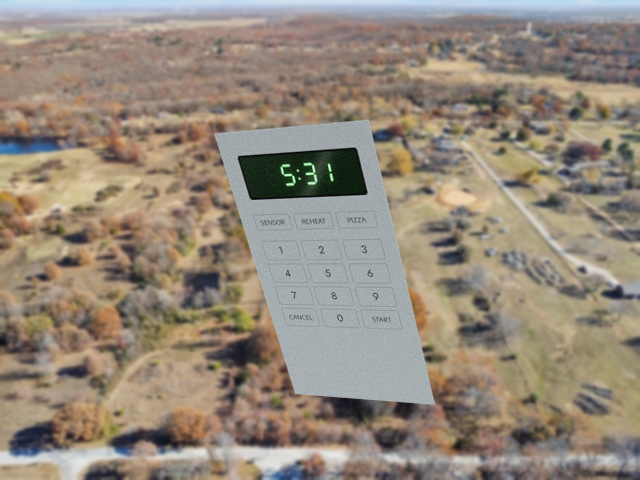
**5:31**
